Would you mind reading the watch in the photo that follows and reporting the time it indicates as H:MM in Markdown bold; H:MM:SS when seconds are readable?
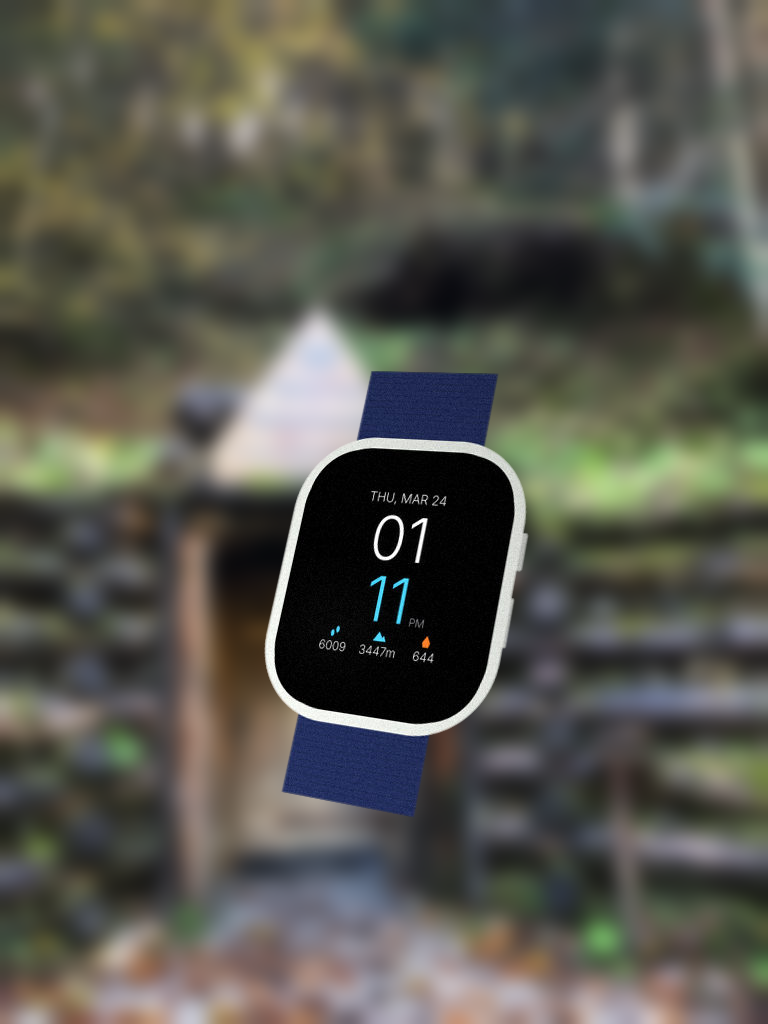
**1:11**
